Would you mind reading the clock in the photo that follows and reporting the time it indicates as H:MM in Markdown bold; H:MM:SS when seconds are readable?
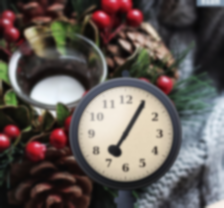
**7:05**
